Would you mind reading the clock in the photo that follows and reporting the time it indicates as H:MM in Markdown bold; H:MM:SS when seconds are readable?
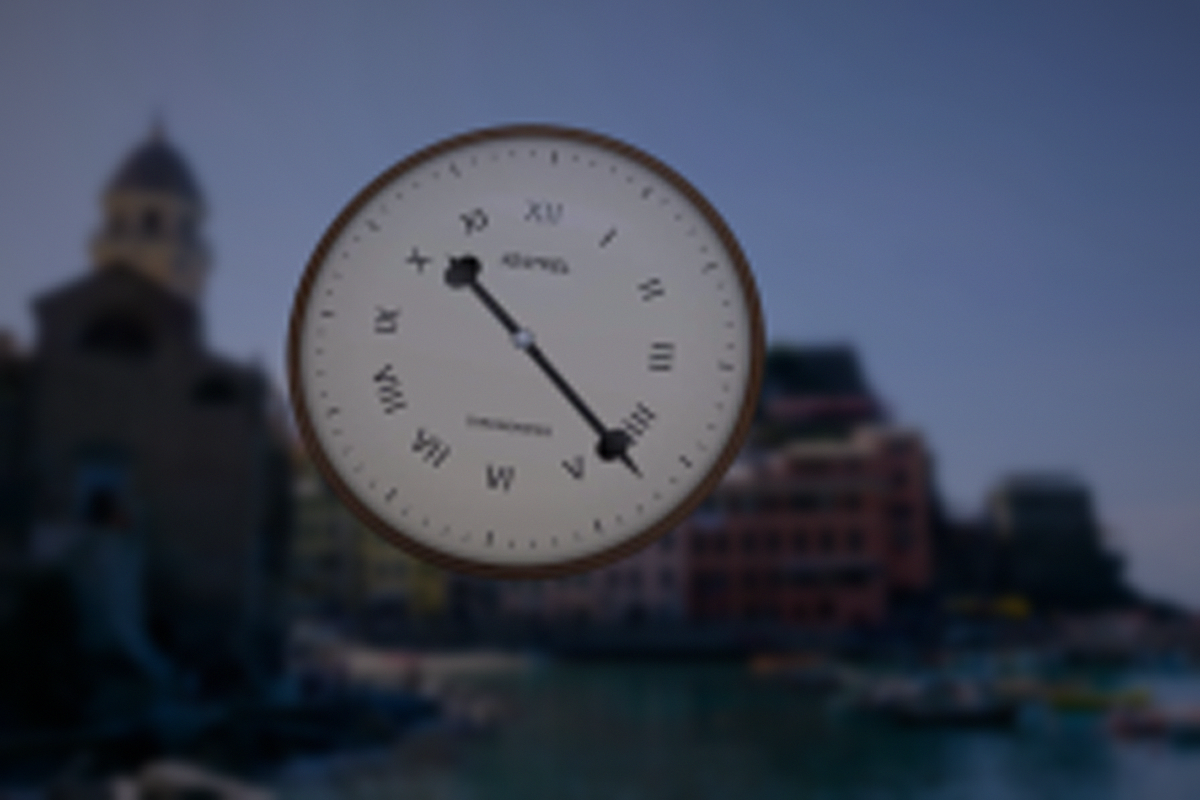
**10:22**
